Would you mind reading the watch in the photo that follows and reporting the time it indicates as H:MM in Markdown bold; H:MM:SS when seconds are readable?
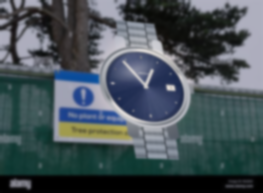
**12:54**
